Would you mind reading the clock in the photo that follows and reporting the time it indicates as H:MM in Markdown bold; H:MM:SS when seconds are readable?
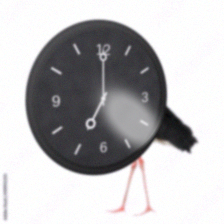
**7:00**
